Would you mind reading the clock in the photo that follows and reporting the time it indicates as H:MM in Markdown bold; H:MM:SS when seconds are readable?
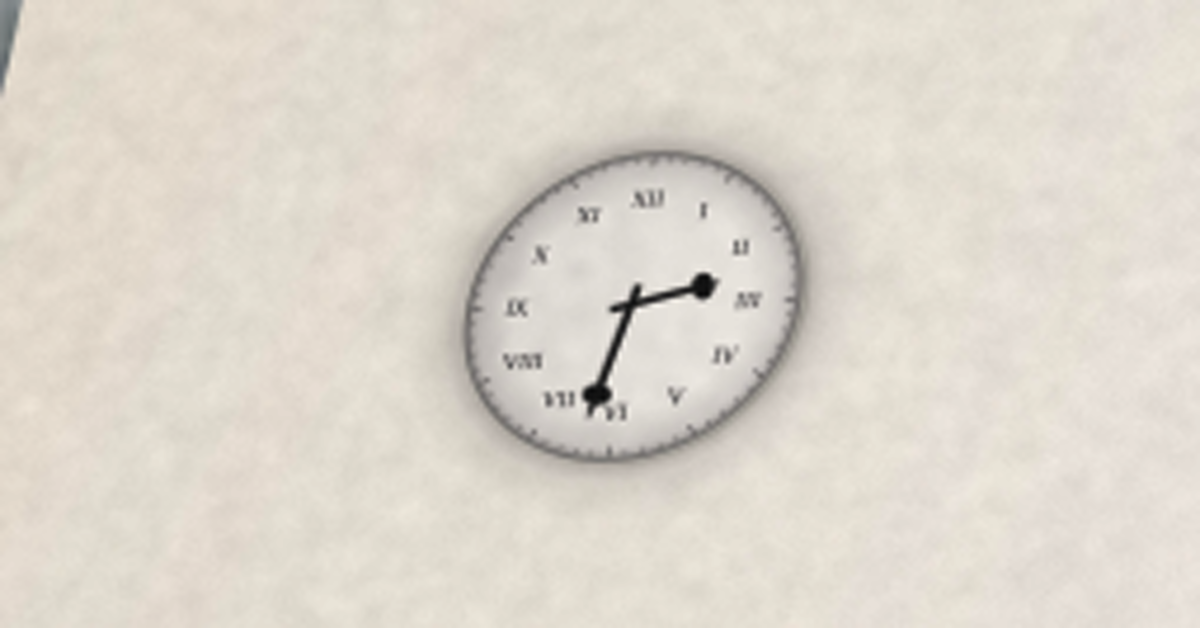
**2:32**
